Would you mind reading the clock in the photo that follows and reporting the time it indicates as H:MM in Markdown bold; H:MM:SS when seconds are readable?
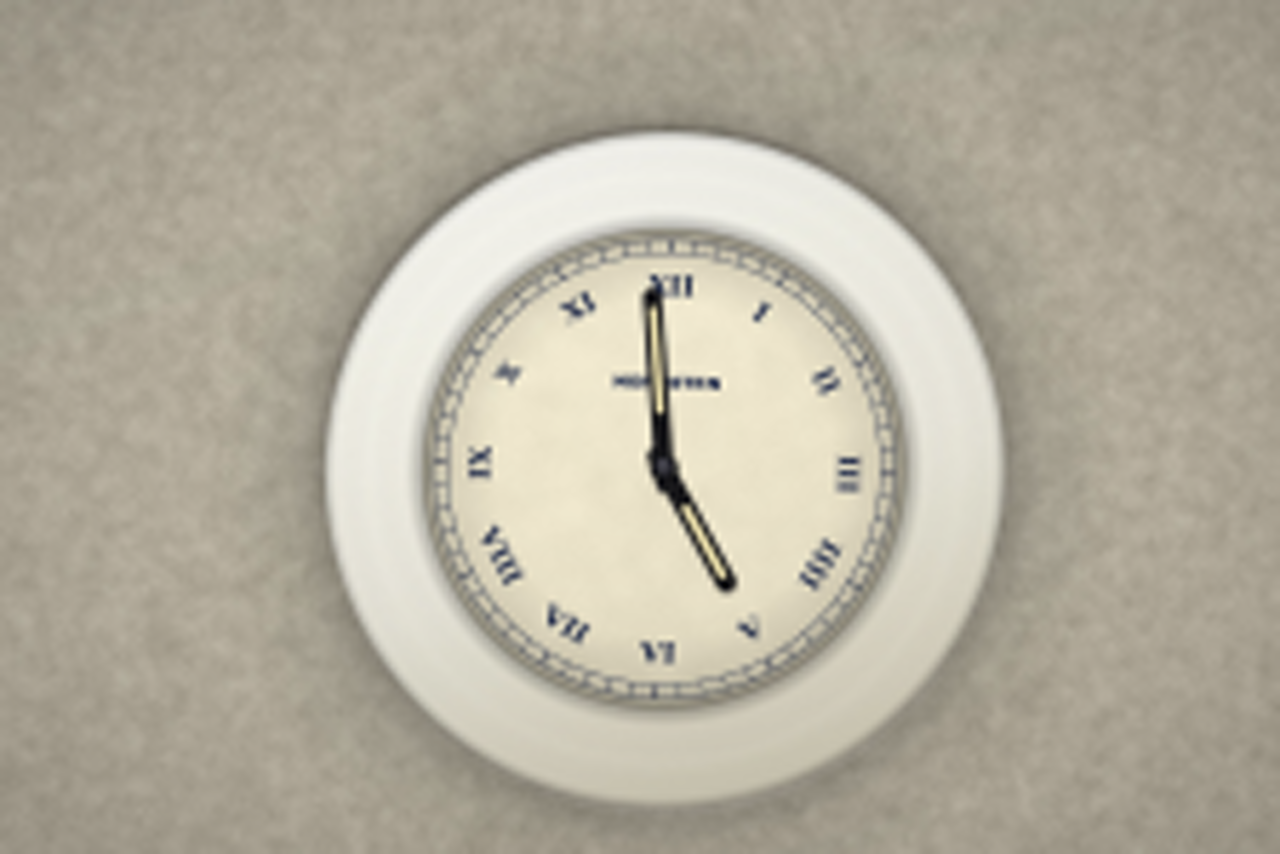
**4:59**
